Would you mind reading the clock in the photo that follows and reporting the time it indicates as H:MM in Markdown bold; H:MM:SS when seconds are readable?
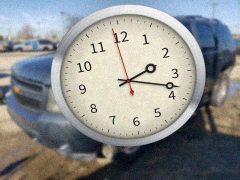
**2:17:59**
